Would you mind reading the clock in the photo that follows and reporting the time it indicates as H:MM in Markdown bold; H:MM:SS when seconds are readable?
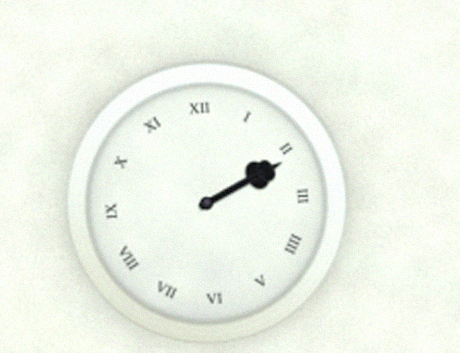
**2:11**
